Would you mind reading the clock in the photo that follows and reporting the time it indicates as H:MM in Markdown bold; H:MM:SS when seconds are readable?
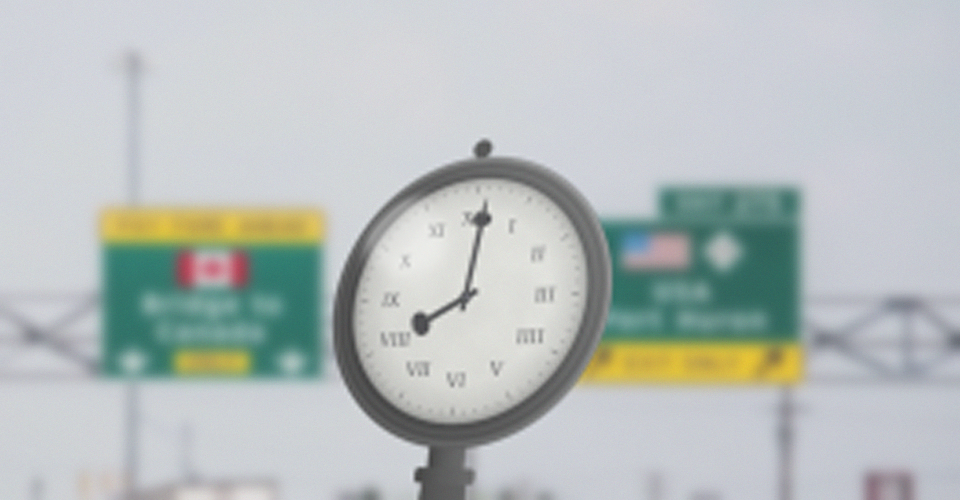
**8:01**
